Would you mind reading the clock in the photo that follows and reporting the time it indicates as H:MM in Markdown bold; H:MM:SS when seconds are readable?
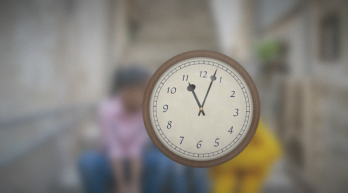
**11:03**
